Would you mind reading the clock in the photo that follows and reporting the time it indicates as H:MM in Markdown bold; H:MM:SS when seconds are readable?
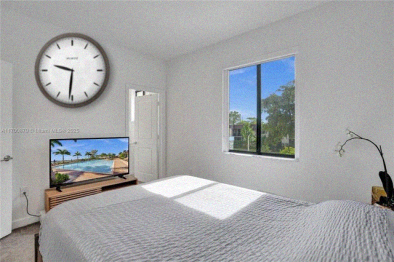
**9:31**
